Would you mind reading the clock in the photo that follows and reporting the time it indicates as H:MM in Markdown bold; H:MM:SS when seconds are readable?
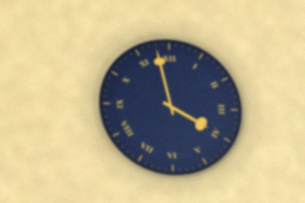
**3:58**
